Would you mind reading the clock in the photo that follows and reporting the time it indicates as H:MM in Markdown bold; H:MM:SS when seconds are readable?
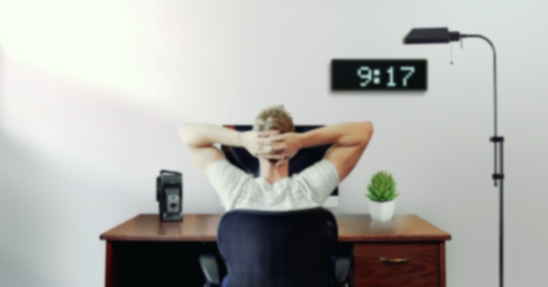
**9:17**
